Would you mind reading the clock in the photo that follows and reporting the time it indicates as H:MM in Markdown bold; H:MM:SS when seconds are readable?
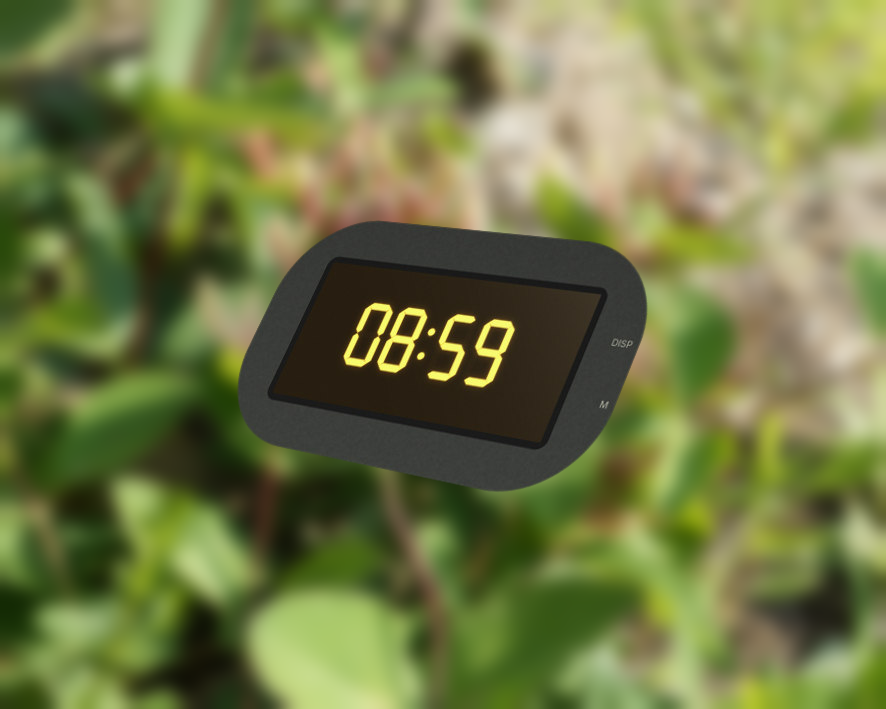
**8:59**
